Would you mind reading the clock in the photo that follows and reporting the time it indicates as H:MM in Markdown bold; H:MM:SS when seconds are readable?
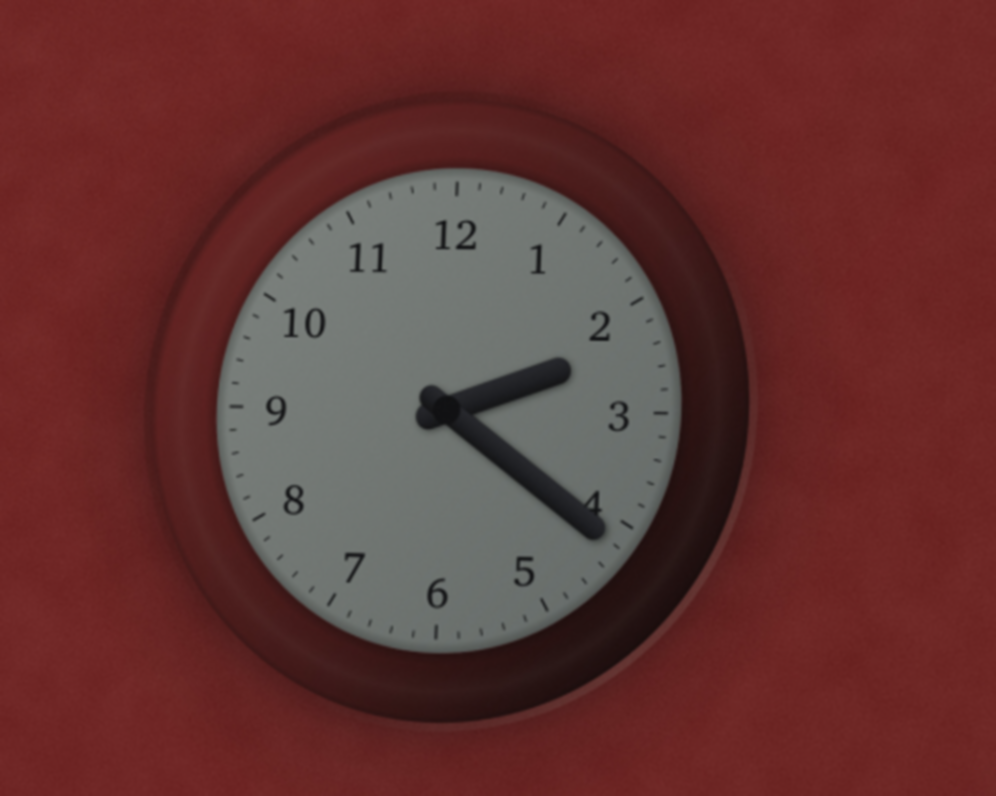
**2:21**
